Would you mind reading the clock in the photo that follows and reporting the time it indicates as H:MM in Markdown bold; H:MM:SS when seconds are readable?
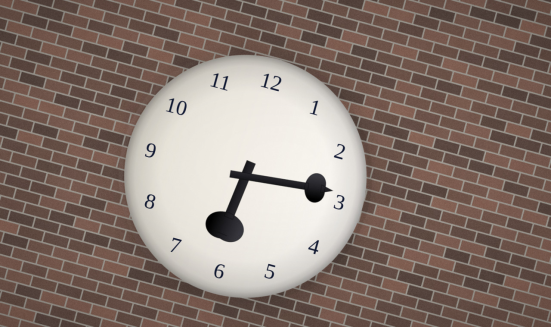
**6:14**
